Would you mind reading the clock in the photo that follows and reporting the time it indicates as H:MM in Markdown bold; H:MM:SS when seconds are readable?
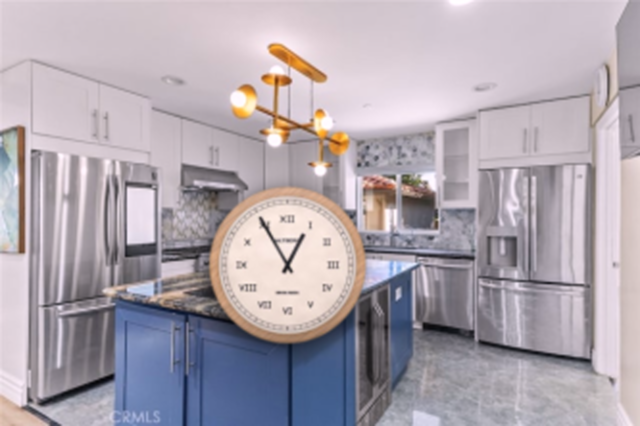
**12:55**
